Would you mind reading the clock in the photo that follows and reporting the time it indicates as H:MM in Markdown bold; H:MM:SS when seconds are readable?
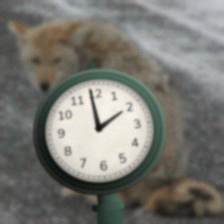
**1:59**
